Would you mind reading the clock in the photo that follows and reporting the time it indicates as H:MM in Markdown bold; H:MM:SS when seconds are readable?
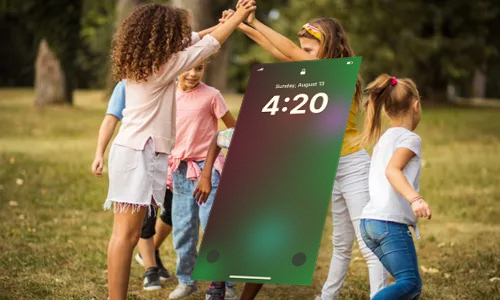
**4:20**
